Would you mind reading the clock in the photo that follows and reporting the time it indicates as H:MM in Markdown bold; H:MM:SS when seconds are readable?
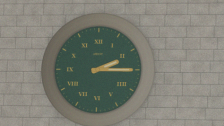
**2:15**
